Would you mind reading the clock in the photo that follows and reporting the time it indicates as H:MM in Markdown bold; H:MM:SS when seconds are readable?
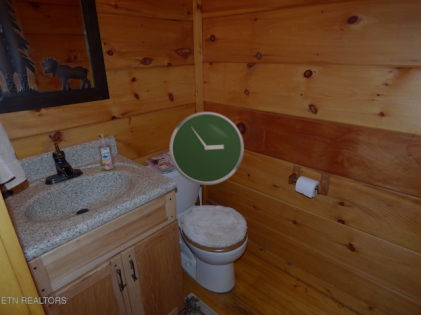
**2:54**
